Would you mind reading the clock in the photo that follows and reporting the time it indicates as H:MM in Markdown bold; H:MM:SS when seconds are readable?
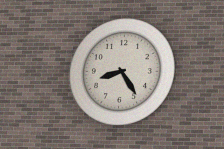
**8:24**
